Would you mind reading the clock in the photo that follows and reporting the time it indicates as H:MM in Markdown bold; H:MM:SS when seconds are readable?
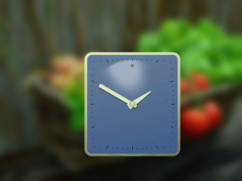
**1:50**
